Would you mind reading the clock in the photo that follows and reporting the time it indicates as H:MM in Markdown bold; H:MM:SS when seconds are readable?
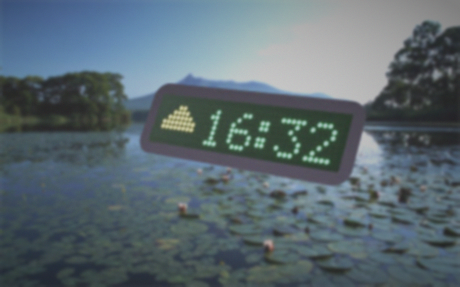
**16:32**
